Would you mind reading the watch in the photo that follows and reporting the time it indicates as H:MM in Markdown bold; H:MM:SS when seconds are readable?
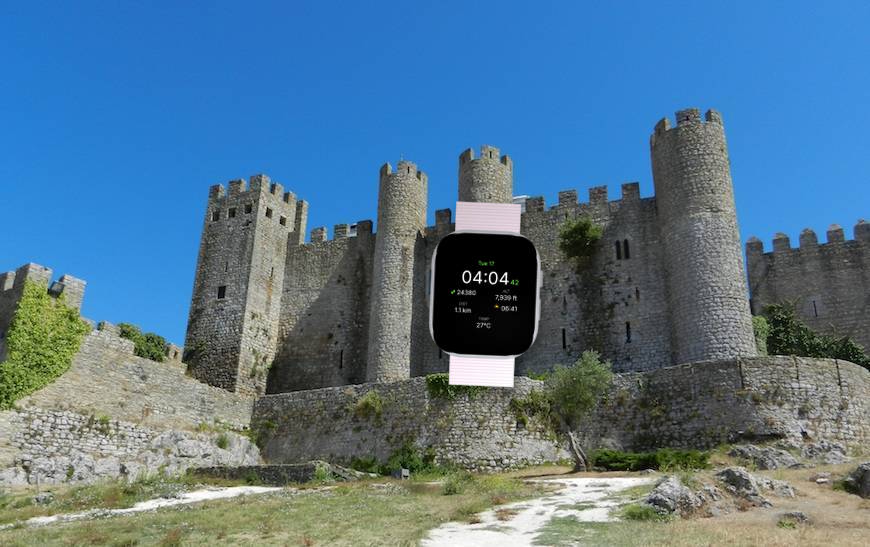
**4:04**
